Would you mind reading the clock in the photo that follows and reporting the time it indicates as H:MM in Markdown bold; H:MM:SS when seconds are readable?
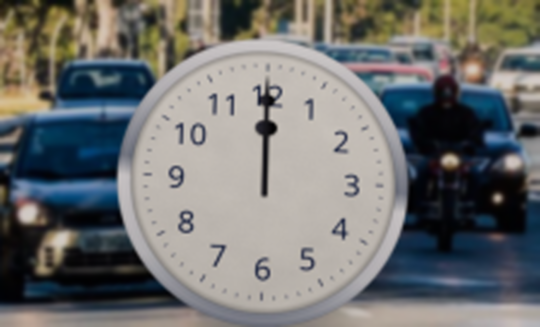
**12:00**
